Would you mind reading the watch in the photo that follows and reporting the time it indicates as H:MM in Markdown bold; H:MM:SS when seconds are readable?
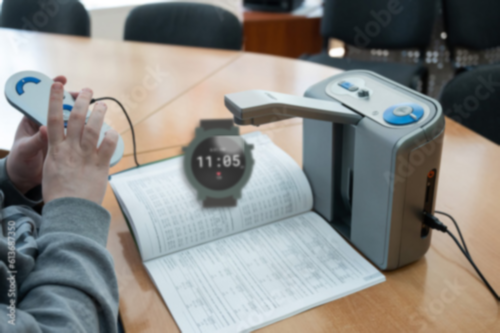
**11:05**
